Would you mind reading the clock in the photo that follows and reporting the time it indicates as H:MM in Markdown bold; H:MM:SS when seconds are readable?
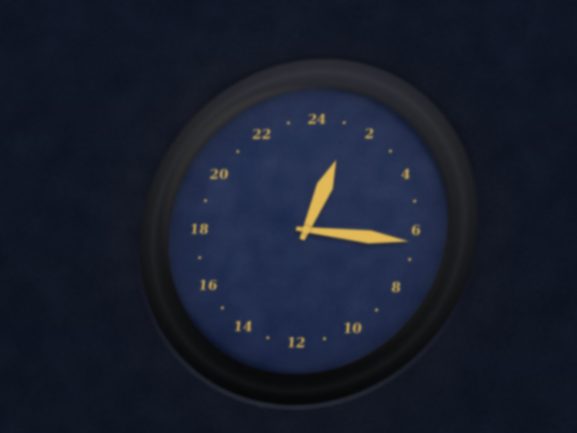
**1:16**
